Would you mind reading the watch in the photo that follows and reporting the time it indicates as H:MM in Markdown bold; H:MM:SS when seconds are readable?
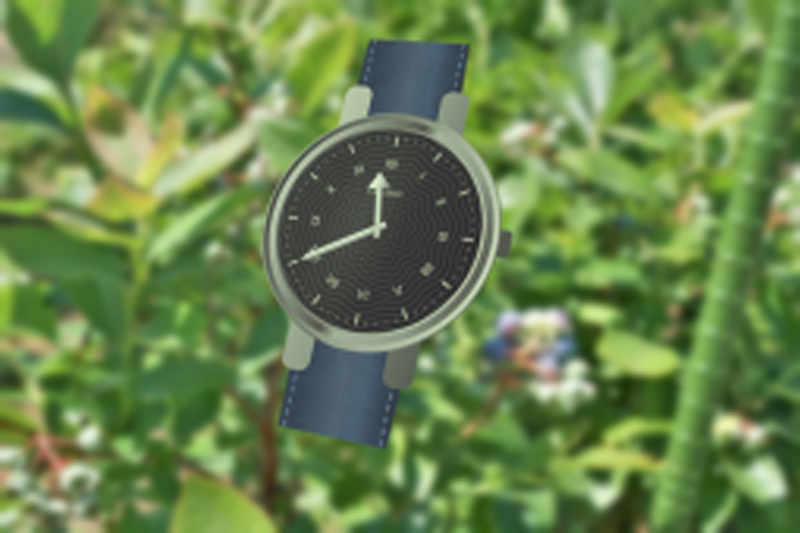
**11:40**
